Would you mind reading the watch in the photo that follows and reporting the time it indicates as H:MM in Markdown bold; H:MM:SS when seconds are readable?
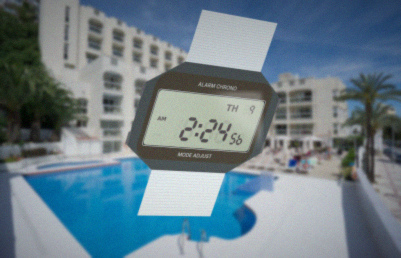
**2:24:56**
